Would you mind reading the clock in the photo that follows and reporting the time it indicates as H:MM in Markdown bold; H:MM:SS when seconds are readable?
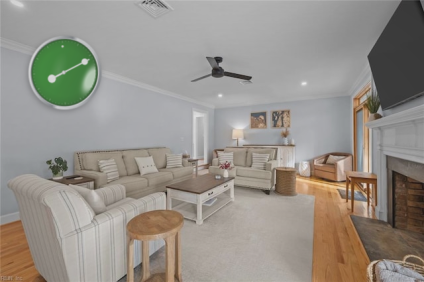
**8:11**
